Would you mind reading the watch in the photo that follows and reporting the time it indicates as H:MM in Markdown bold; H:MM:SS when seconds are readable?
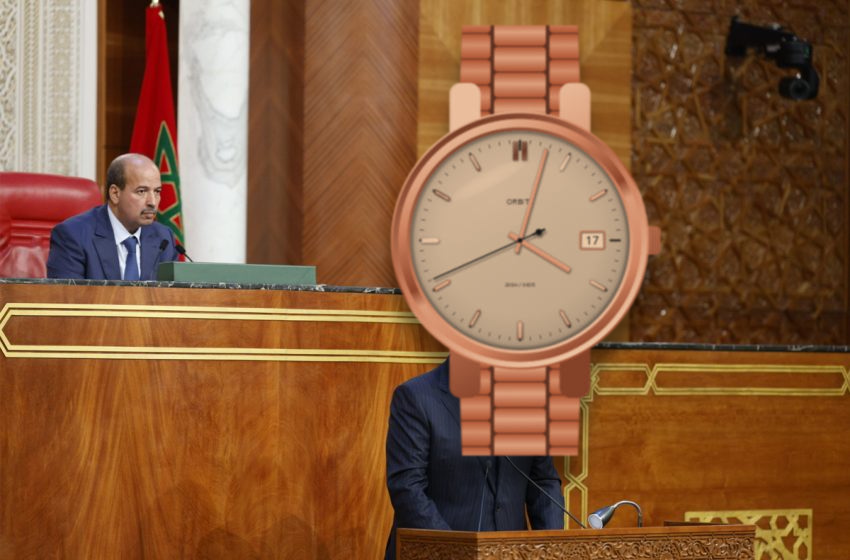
**4:02:41**
